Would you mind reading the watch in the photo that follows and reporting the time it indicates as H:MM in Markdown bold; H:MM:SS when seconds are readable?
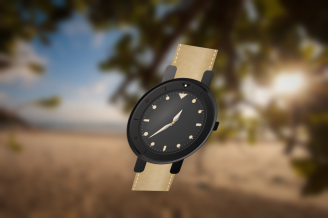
**12:38**
